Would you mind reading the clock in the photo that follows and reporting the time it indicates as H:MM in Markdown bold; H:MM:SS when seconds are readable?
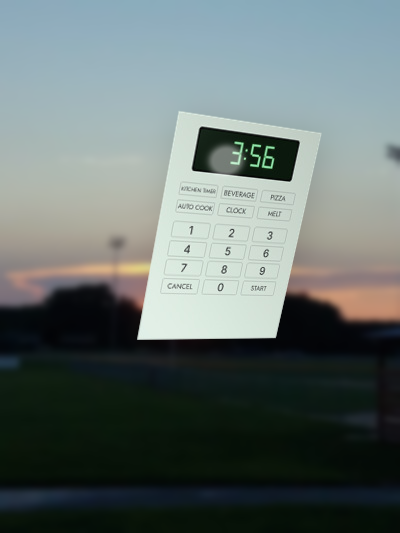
**3:56**
